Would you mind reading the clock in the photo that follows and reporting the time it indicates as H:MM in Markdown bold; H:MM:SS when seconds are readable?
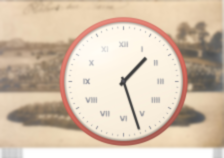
**1:27**
